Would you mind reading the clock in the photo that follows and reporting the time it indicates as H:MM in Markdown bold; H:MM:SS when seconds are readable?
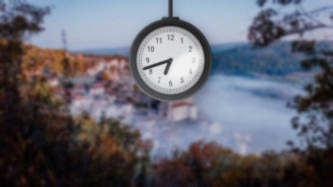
**6:42**
